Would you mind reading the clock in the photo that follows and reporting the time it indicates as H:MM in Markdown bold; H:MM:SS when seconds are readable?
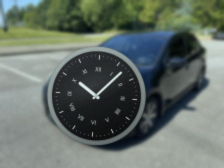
**10:07**
